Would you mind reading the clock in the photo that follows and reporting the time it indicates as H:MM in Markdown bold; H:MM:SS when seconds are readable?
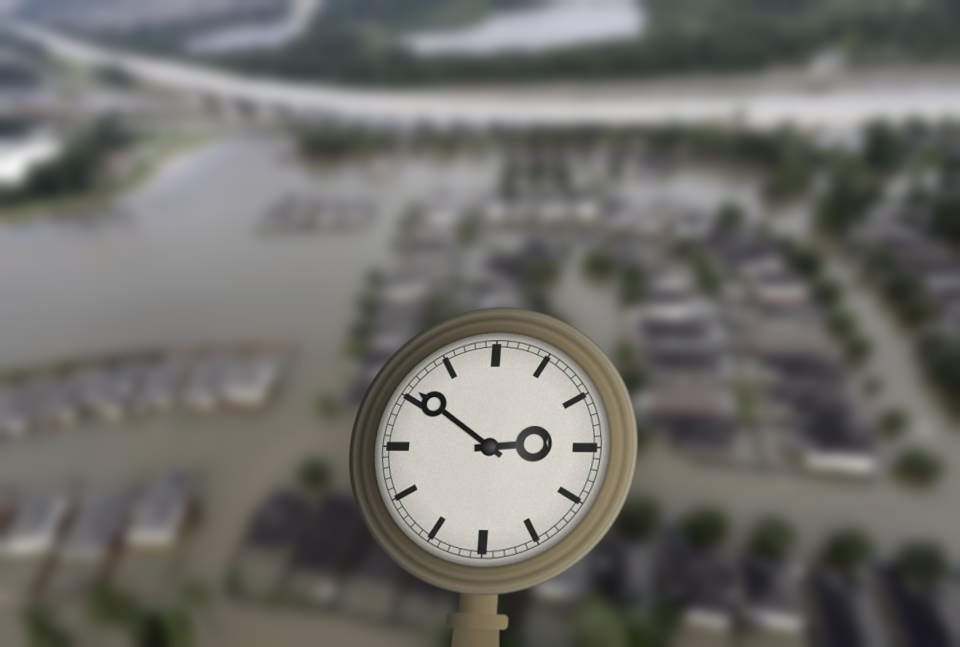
**2:51**
